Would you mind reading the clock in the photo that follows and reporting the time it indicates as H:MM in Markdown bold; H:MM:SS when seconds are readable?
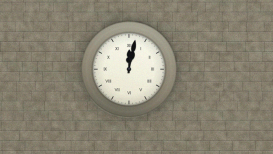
**12:02**
